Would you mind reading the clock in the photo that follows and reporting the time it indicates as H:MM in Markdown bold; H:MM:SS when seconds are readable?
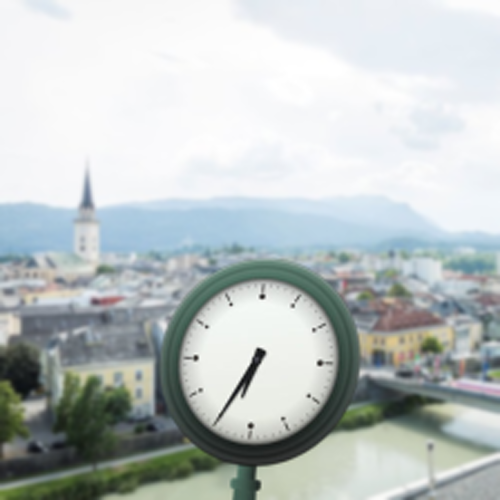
**6:35**
